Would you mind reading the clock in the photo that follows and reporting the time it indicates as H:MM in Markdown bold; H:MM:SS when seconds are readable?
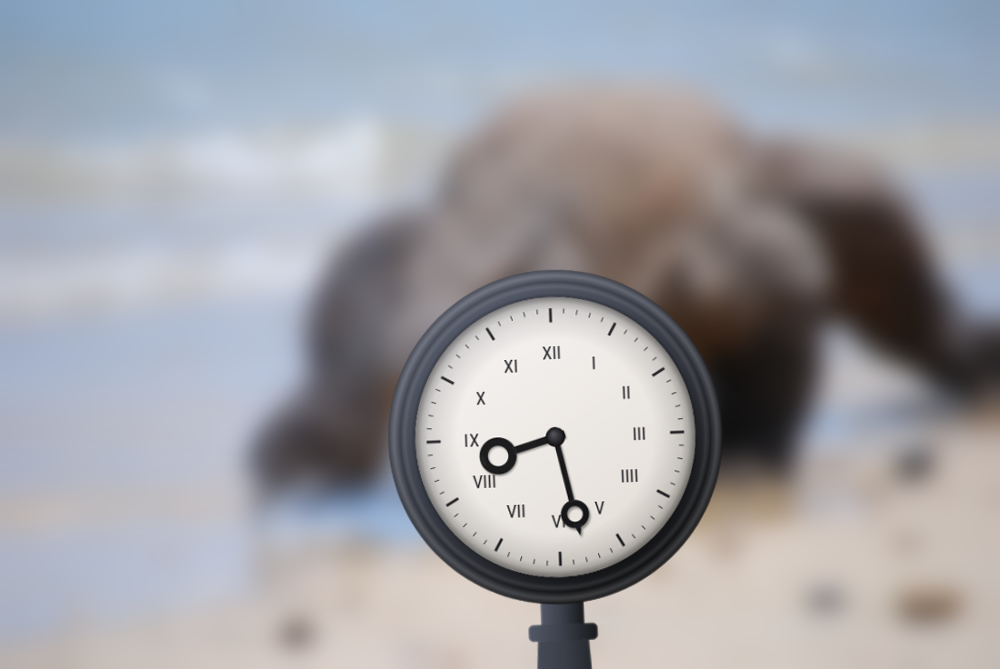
**8:28**
